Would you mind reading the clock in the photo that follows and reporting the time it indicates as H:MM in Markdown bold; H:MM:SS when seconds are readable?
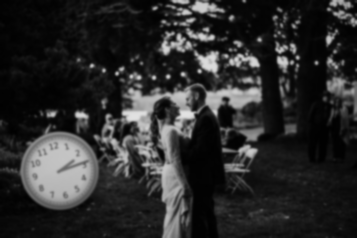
**2:14**
